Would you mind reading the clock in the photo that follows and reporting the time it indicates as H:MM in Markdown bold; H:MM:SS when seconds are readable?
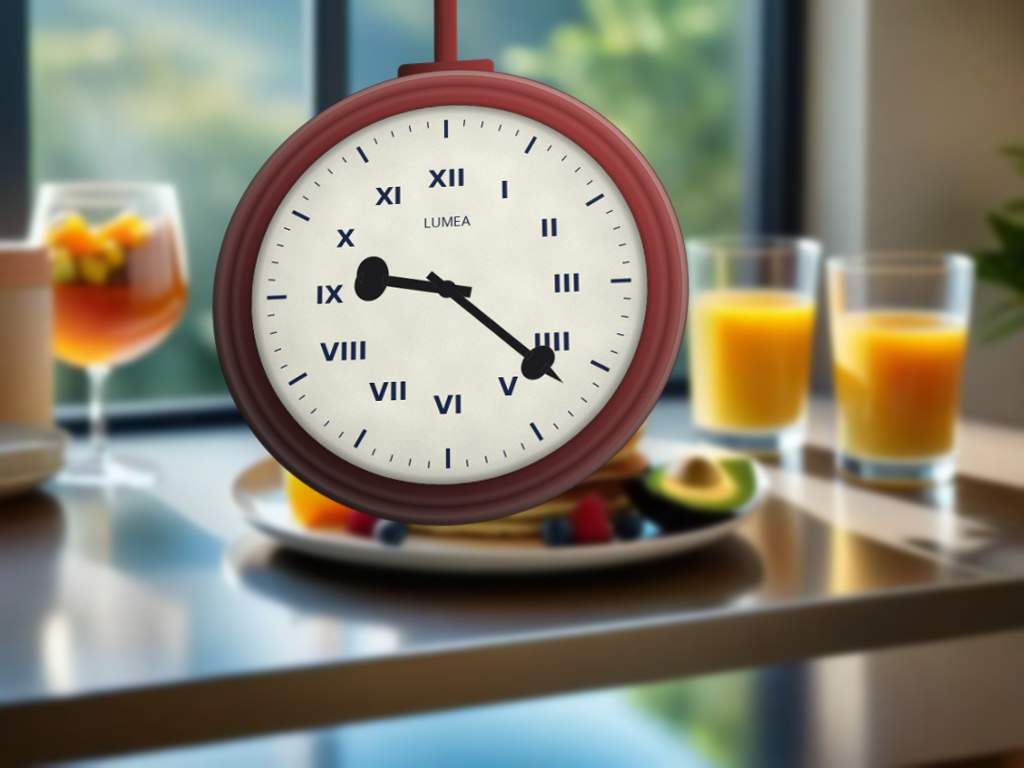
**9:22**
